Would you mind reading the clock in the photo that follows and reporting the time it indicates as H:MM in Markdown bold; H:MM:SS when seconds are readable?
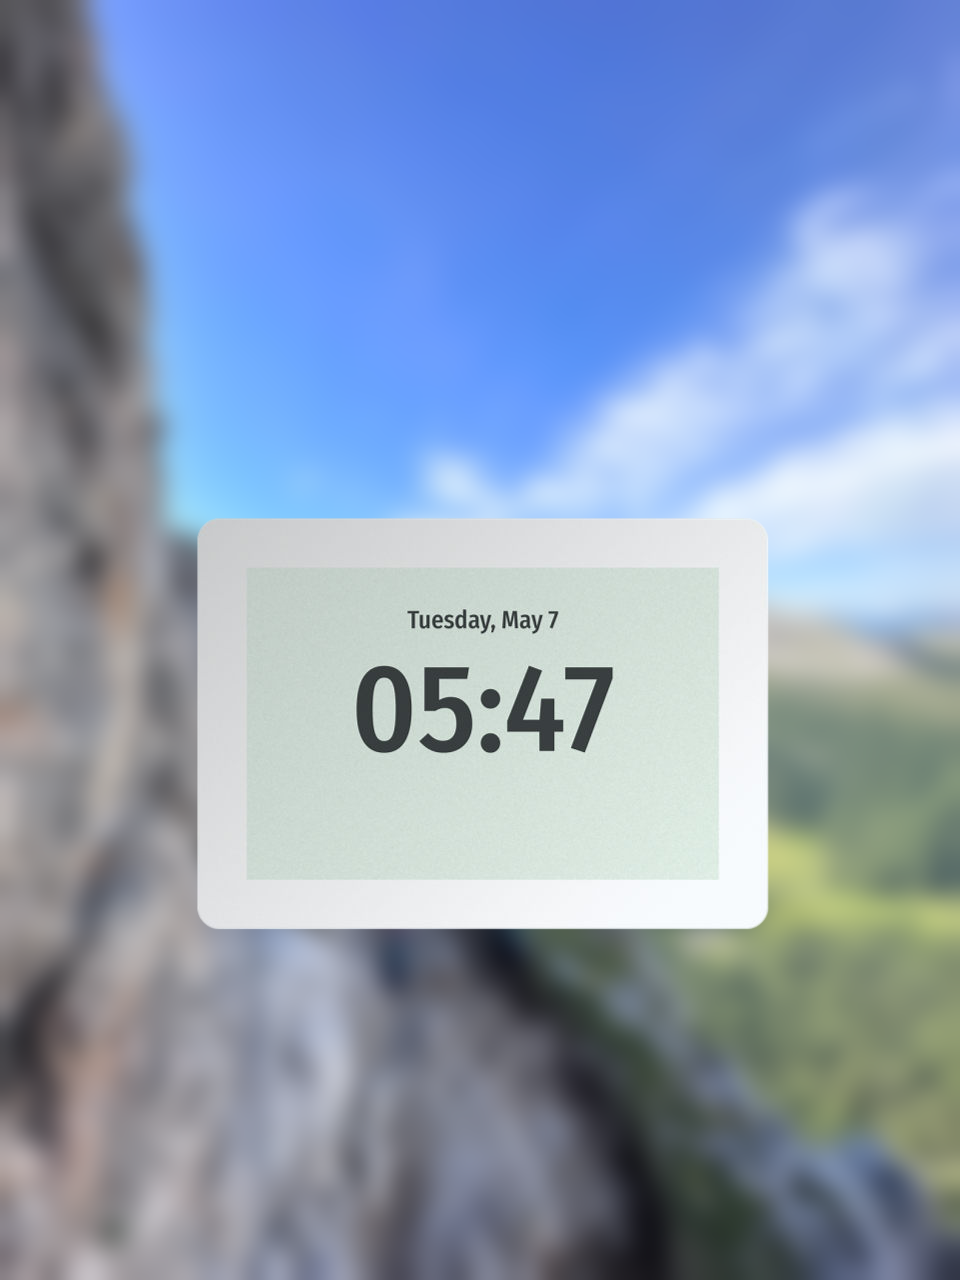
**5:47**
